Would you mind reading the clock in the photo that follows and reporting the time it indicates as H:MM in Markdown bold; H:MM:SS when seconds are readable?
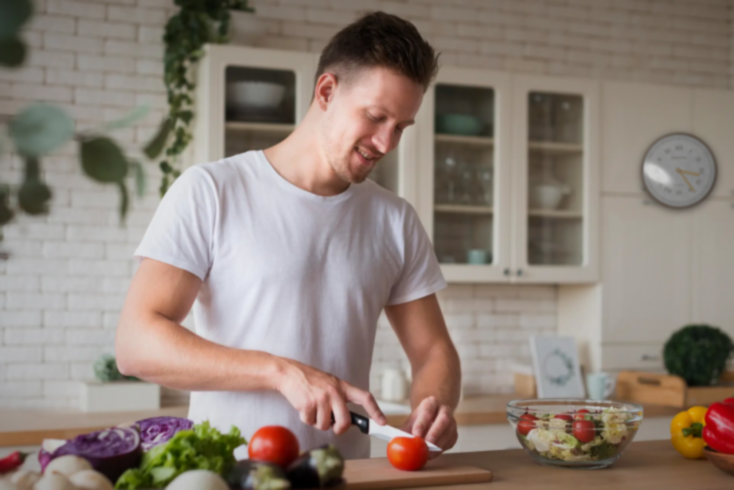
**3:24**
